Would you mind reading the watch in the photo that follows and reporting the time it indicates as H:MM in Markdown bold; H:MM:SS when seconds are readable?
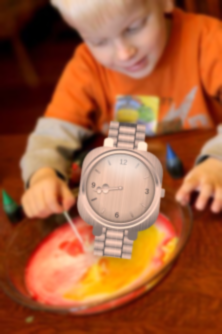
**8:43**
